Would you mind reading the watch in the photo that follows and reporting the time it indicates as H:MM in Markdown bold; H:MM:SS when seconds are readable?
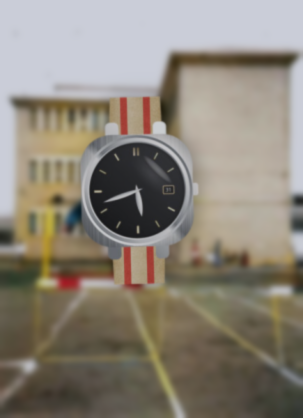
**5:42**
